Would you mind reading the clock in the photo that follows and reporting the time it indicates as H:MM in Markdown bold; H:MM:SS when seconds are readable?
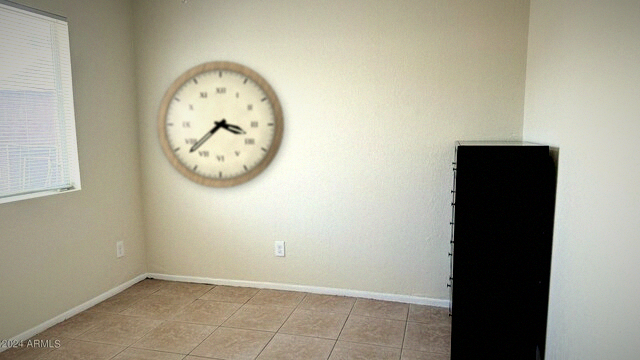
**3:38**
